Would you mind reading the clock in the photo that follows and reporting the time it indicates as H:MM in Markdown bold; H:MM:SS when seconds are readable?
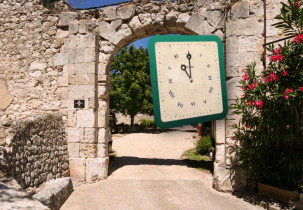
**11:00**
